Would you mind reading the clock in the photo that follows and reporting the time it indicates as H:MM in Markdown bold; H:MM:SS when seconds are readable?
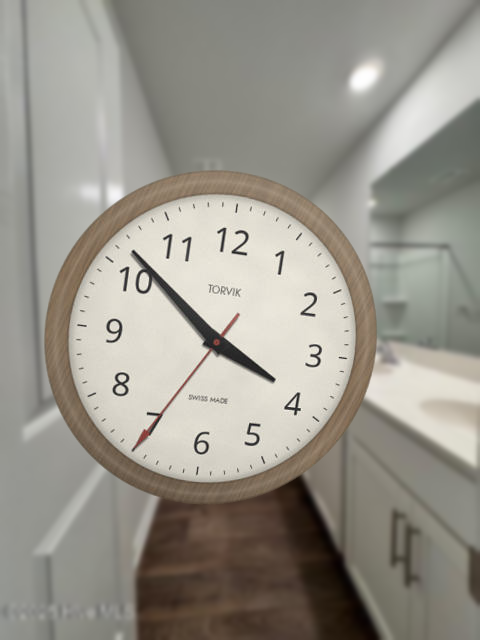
**3:51:35**
